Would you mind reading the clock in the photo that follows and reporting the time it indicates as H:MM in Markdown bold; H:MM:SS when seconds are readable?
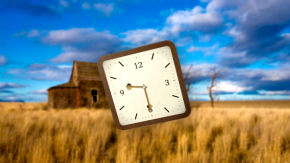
**9:30**
